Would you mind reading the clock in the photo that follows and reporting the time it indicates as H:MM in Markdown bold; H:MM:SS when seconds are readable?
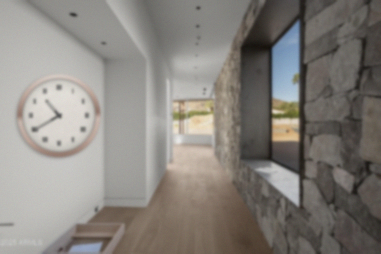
**10:40**
